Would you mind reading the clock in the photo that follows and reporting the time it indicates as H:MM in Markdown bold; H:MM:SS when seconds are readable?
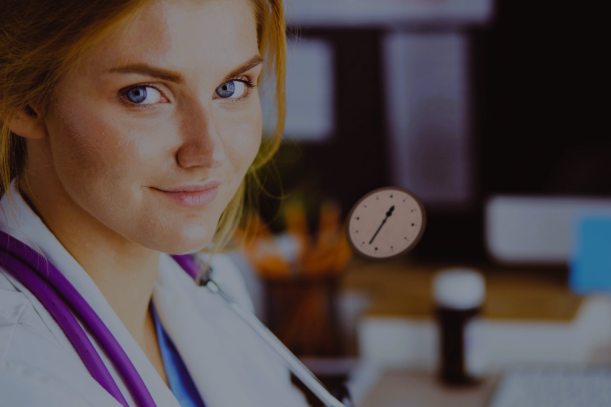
**12:33**
